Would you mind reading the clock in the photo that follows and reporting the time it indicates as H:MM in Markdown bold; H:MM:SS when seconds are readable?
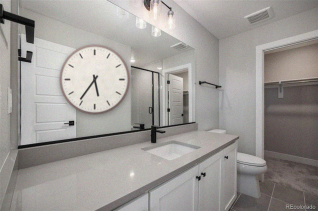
**5:36**
